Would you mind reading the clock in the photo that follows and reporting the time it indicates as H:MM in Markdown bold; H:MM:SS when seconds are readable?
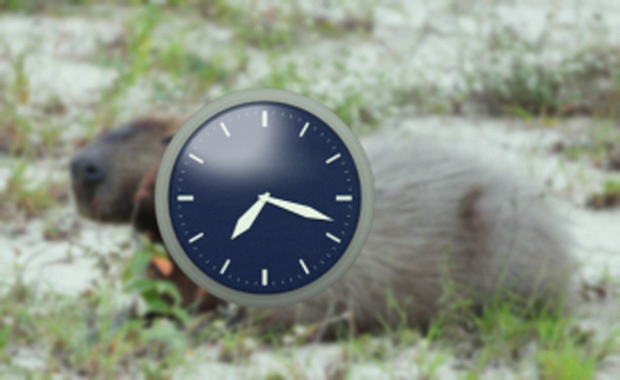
**7:18**
